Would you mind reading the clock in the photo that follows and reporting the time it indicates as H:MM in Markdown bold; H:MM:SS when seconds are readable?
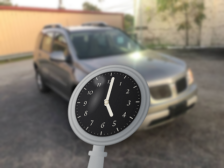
**5:01**
